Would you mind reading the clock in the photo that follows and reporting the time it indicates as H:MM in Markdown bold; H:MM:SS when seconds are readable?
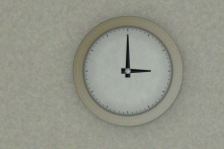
**3:00**
